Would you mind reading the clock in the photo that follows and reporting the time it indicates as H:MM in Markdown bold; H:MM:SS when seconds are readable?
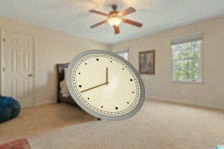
**12:43**
